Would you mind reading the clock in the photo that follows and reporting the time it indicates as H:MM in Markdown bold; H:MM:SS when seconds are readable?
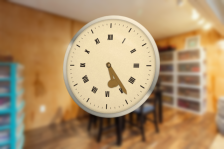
**5:24**
